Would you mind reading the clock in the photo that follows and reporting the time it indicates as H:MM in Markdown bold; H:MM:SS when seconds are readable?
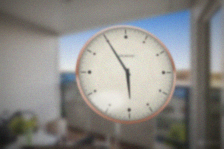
**5:55**
